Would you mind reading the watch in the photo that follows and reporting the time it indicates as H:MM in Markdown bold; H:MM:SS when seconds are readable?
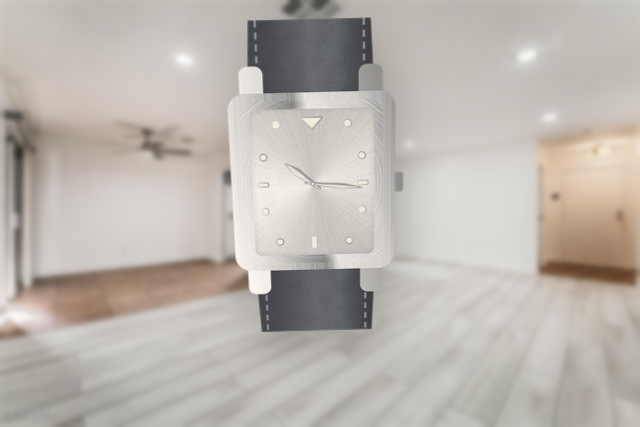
**10:16**
